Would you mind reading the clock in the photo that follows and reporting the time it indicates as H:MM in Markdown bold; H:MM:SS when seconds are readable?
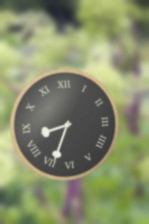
**8:34**
